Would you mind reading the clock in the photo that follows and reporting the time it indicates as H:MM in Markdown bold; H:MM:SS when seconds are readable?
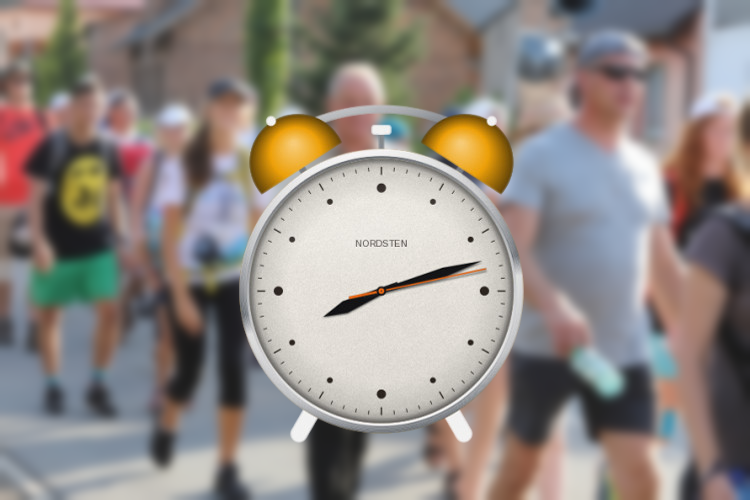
**8:12:13**
